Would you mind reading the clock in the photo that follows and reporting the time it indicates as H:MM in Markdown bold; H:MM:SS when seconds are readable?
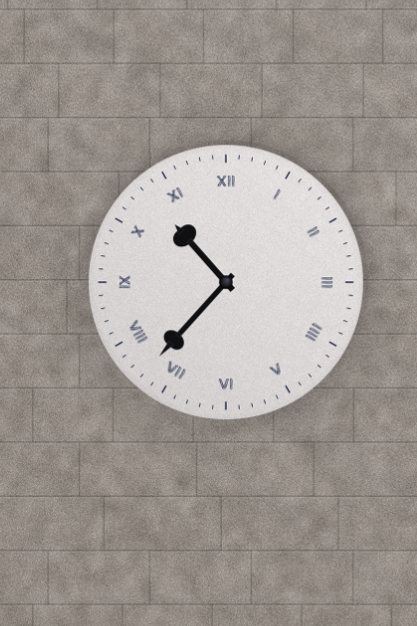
**10:37**
